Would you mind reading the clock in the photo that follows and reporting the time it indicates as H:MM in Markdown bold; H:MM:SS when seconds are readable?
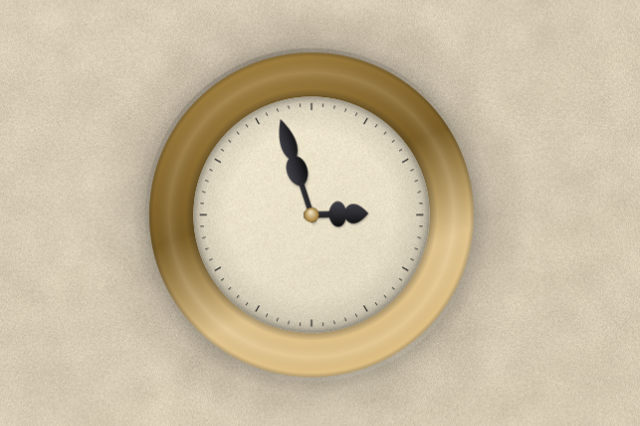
**2:57**
